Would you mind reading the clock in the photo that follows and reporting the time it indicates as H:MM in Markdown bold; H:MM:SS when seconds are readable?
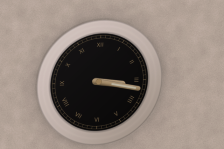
**3:17**
